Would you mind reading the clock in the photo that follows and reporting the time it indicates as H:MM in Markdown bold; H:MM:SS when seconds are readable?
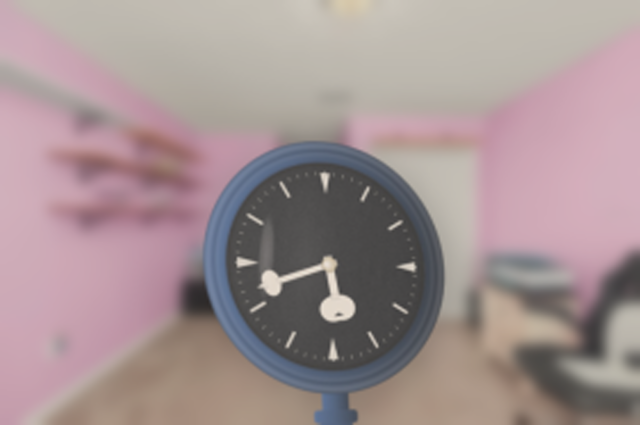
**5:42**
